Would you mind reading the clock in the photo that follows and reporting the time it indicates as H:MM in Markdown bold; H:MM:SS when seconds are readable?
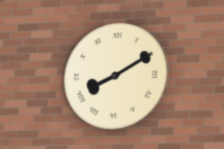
**8:10**
